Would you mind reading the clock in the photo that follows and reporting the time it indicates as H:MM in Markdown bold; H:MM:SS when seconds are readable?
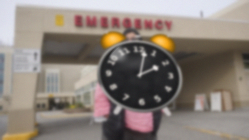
**2:02**
